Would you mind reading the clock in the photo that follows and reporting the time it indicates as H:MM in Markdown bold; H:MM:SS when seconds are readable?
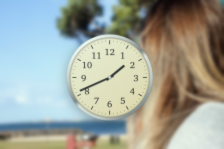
**1:41**
